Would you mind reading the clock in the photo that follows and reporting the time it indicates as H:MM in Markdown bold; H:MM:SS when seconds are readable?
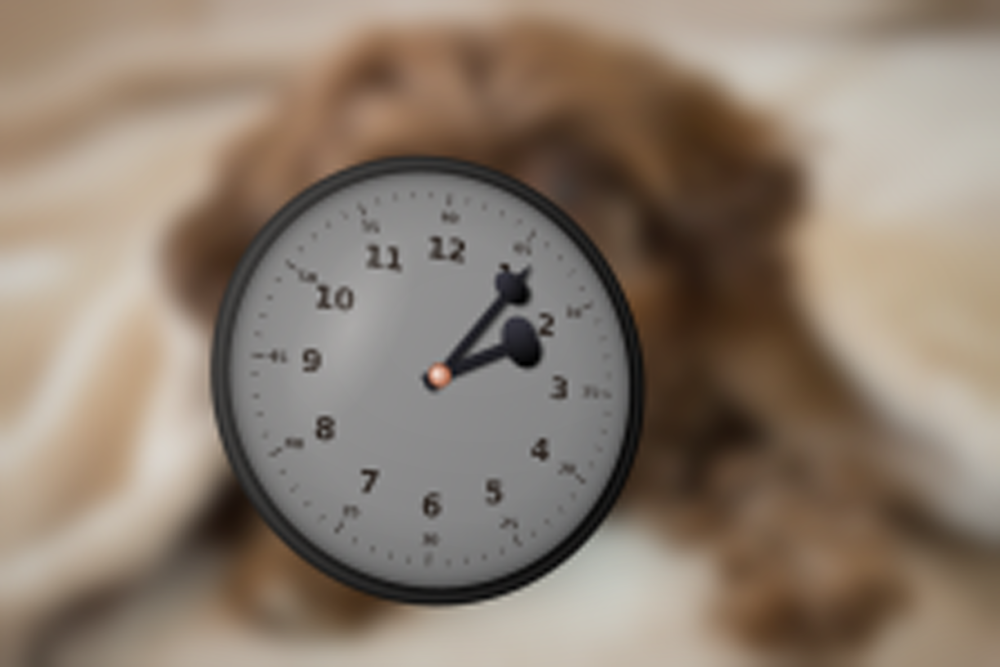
**2:06**
